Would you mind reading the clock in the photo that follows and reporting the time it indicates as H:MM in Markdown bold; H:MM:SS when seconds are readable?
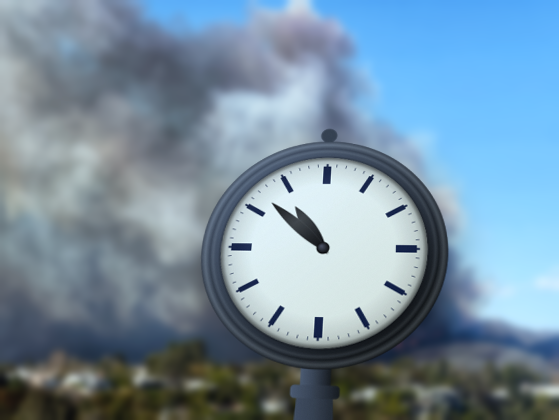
**10:52**
